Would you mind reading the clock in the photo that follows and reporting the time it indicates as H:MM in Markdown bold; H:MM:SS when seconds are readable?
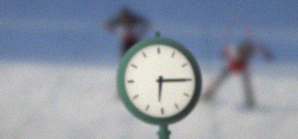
**6:15**
